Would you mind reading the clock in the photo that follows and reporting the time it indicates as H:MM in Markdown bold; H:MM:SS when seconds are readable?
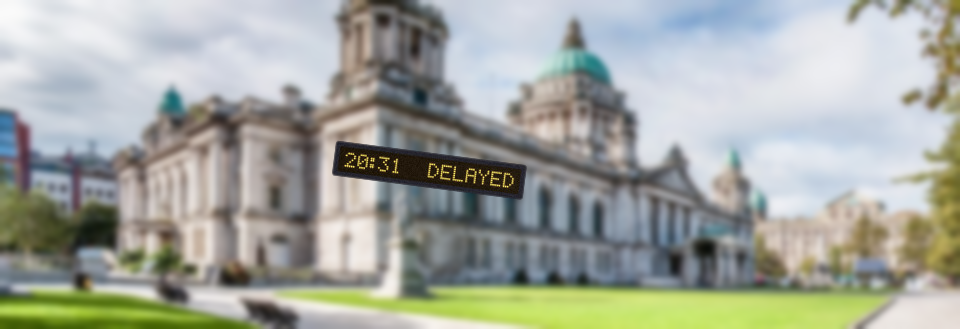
**20:31**
